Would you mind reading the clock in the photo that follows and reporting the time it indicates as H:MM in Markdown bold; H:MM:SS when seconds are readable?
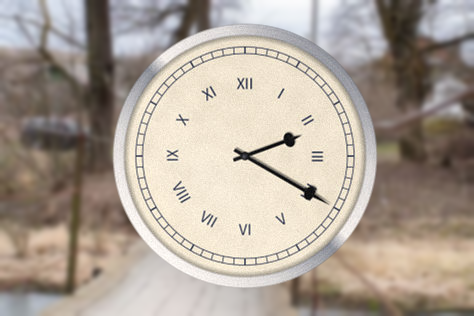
**2:20**
